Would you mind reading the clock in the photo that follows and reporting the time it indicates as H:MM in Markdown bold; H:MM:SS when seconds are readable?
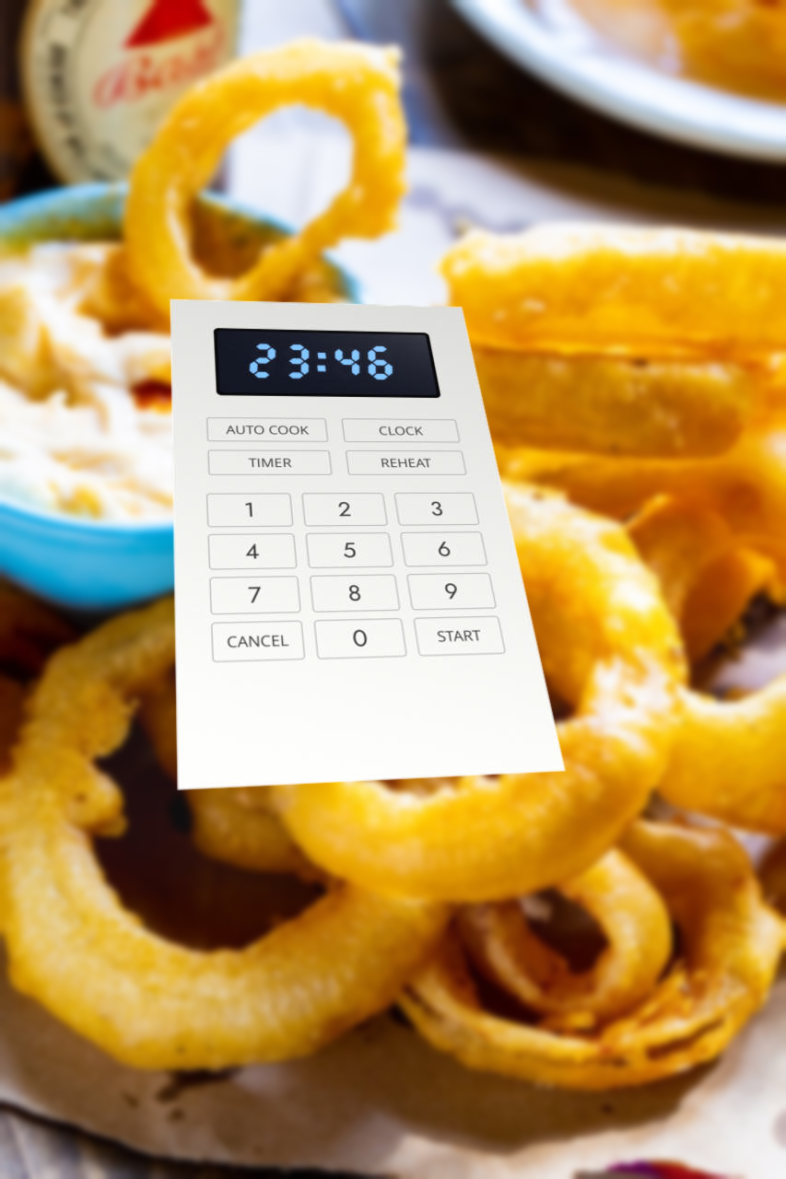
**23:46**
